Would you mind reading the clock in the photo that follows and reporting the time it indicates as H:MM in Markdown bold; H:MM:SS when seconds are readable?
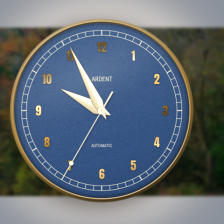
**9:55:35**
